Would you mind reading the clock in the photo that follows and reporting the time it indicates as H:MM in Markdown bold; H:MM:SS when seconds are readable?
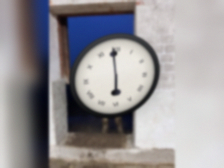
**5:59**
